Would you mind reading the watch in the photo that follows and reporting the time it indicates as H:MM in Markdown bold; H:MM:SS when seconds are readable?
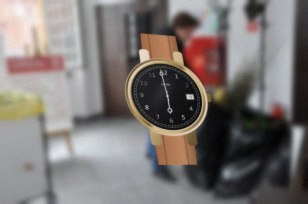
**5:59**
